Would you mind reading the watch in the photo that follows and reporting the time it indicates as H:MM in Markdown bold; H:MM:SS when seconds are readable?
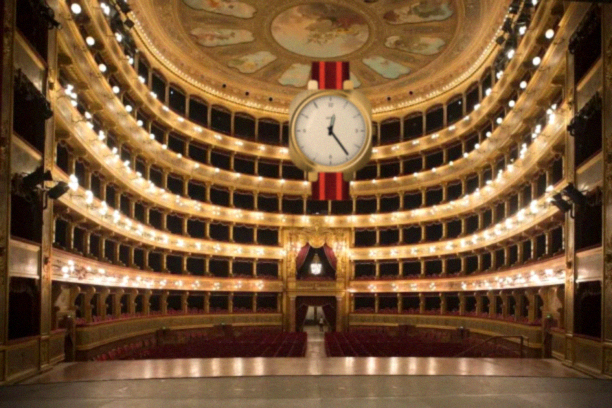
**12:24**
